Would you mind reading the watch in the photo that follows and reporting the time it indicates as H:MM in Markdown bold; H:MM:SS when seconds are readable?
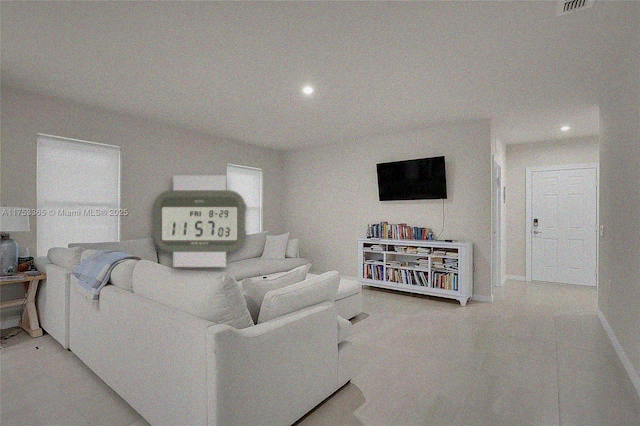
**11:57:03**
